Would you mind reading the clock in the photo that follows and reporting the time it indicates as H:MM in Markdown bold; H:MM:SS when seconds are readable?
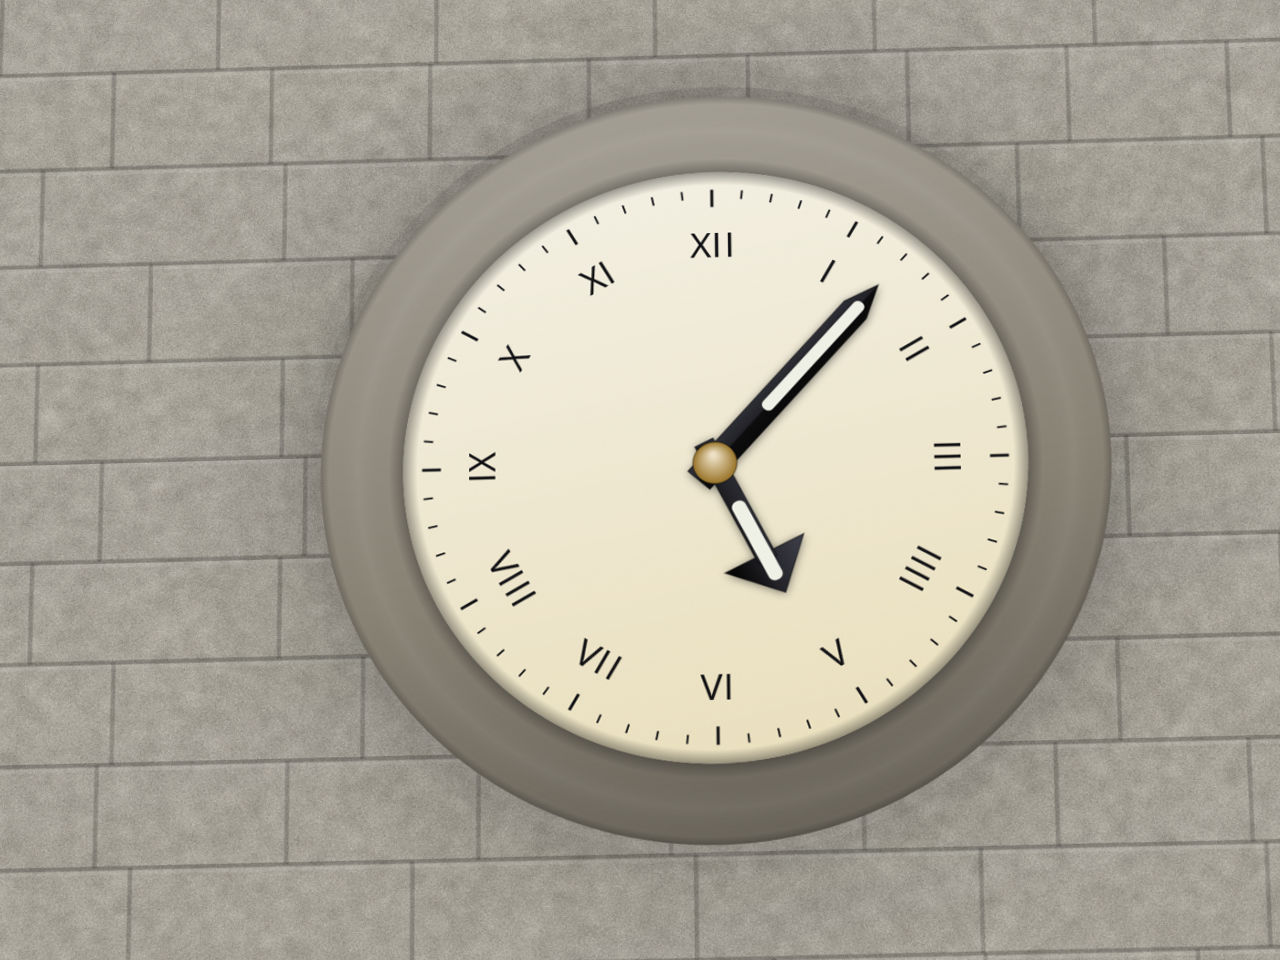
**5:07**
